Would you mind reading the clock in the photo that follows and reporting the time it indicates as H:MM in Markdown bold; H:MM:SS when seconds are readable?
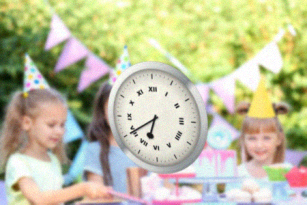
**6:40**
